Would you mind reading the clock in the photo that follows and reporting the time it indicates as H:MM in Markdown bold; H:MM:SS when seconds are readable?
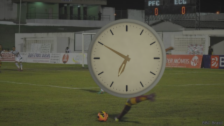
**6:50**
